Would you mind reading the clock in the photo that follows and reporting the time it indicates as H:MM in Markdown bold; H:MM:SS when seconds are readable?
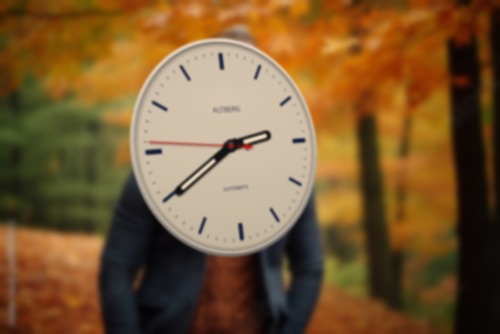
**2:39:46**
